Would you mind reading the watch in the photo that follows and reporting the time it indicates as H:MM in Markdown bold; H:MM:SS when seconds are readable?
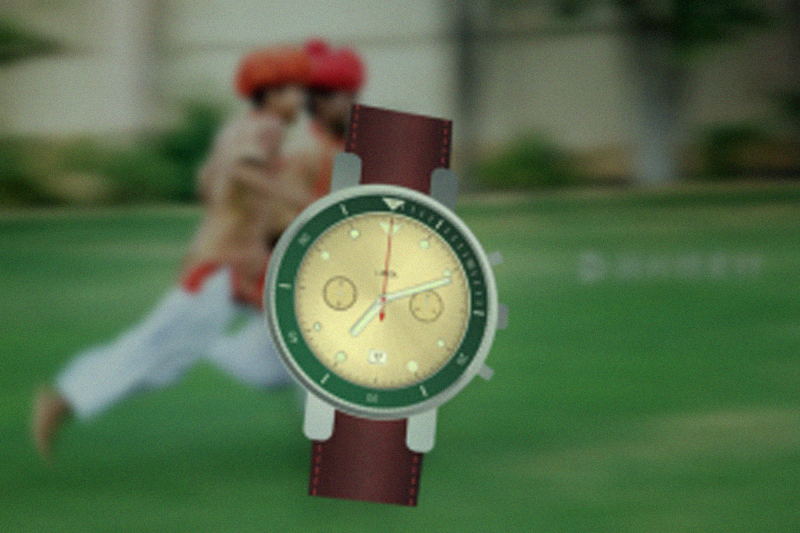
**7:11**
